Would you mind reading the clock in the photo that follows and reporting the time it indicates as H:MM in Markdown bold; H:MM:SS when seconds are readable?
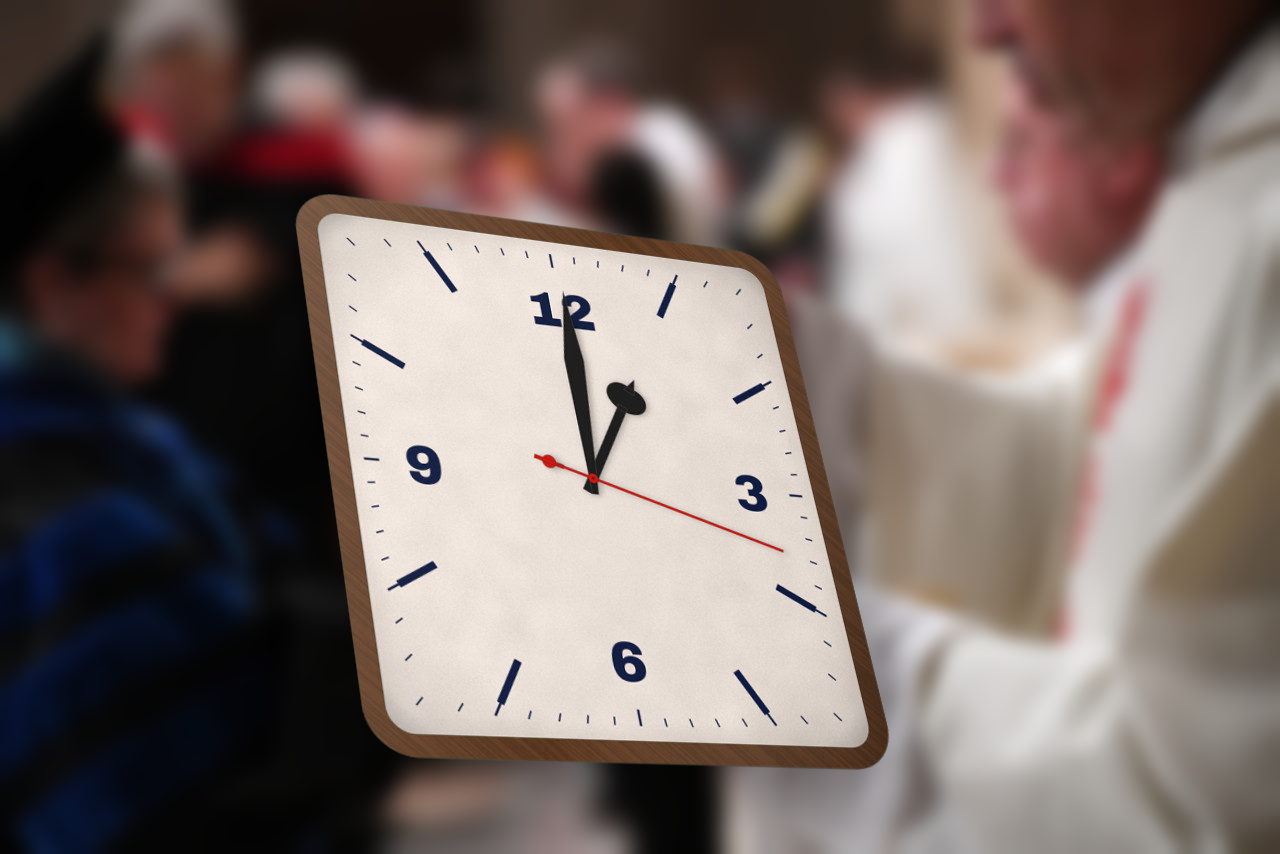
**1:00:18**
